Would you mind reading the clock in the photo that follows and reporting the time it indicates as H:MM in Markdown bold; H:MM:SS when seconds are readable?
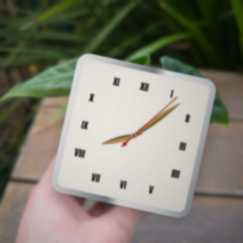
**8:07:06**
